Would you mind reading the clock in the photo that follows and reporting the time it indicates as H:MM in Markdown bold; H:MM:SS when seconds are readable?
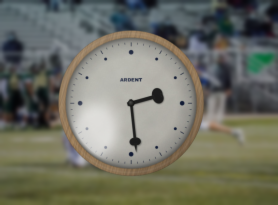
**2:29**
